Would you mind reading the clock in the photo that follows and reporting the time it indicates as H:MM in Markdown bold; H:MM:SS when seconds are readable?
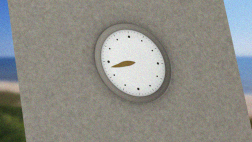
**8:43**
